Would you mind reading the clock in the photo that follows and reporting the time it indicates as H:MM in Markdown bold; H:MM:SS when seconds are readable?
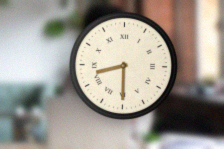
**8:30**
